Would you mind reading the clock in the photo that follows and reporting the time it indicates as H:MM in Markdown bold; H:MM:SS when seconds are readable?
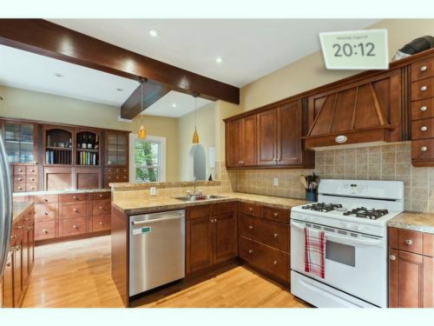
**20:12**
